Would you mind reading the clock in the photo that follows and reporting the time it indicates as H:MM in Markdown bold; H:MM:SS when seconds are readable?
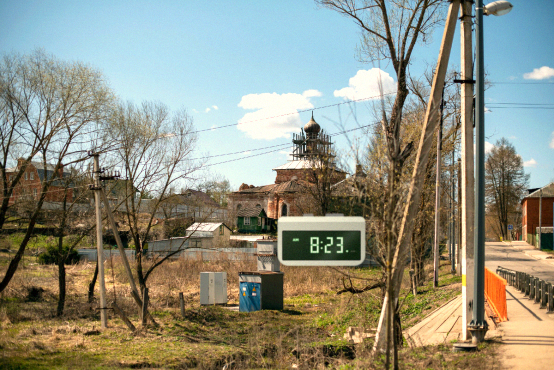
**8:23**
